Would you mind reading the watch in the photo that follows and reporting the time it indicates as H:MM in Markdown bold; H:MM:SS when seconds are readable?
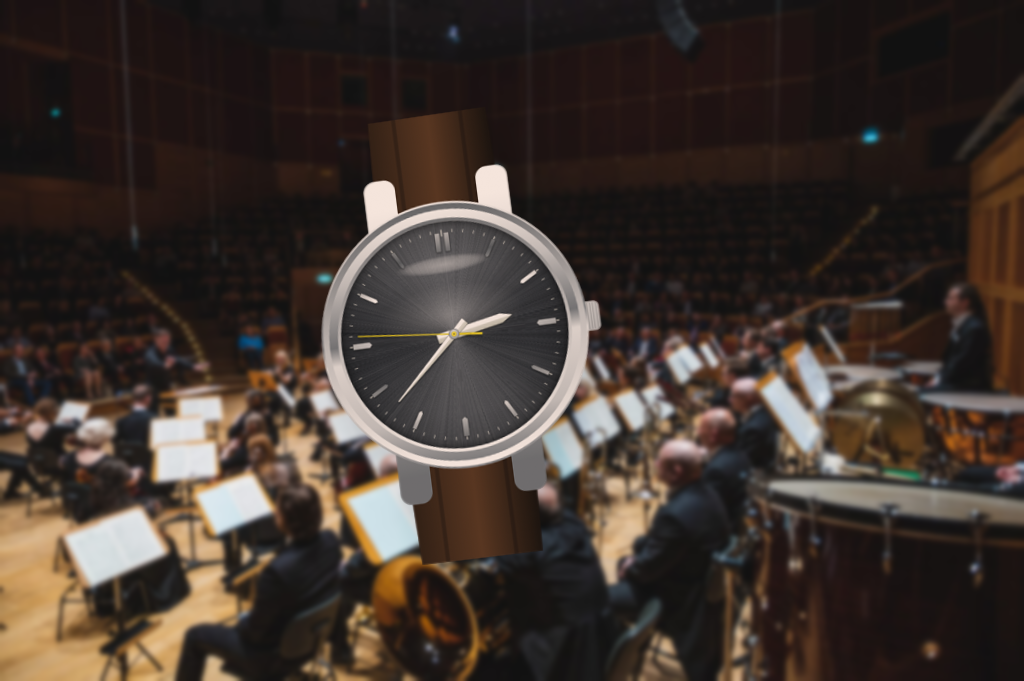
**2:37:46**
